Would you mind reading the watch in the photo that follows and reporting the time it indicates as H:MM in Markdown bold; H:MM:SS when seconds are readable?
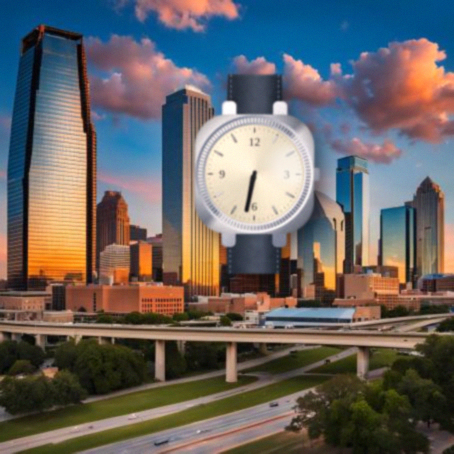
**6:32**
